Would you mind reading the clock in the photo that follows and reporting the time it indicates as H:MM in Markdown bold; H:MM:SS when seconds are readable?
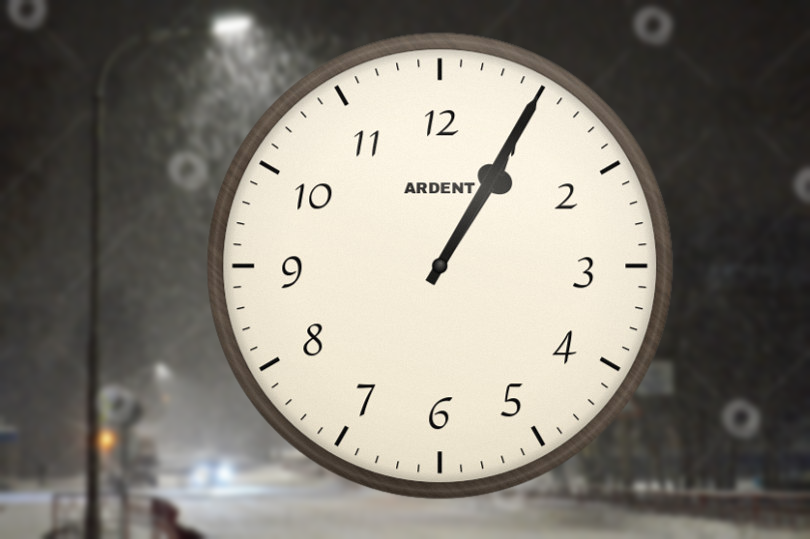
**1:05**
